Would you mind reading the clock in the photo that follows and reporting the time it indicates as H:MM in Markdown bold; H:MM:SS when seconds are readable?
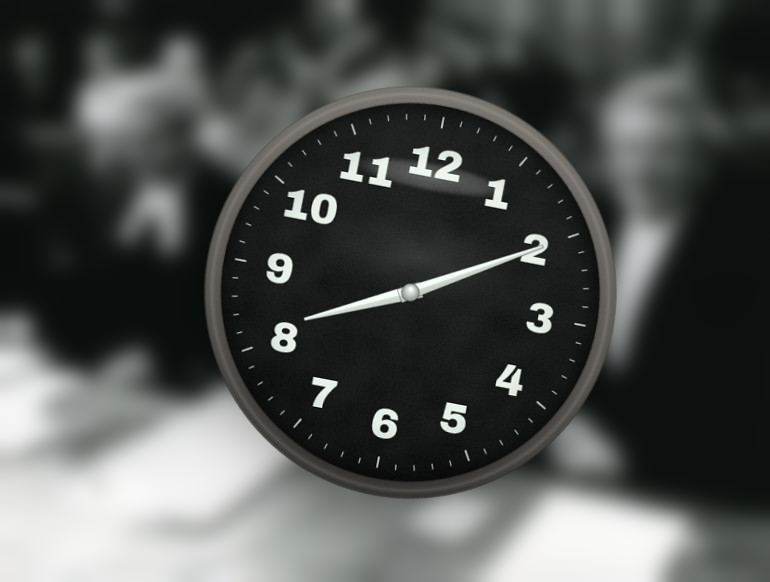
**8:10**
